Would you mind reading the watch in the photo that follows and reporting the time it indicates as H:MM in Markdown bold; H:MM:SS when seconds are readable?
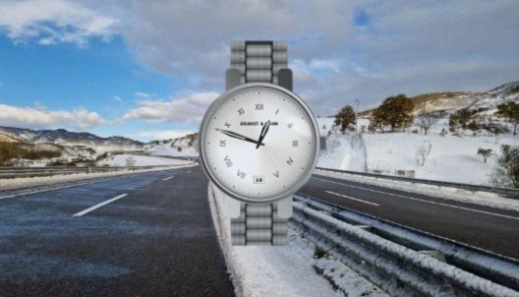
**12:48**
